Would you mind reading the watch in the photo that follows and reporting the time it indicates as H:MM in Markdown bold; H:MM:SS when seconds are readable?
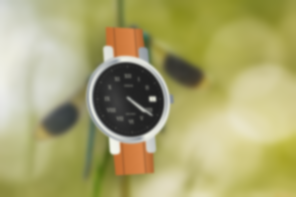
**4:21**
